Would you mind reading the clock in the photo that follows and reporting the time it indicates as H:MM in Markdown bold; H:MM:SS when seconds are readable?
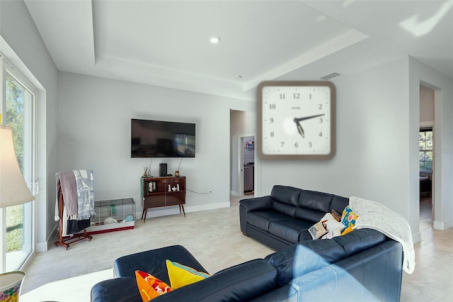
**5:13**
